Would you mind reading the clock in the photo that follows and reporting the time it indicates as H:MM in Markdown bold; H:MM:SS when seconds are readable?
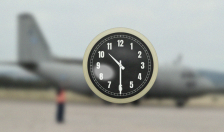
**10:30**
